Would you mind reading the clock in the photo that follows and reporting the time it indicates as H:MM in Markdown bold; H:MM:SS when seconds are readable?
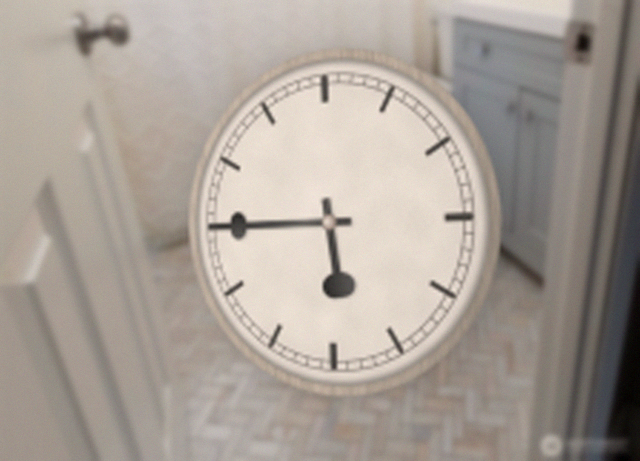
**5:45**
